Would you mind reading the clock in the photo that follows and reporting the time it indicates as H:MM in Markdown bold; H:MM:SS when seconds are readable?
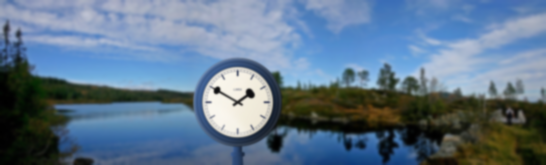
**1:50**
